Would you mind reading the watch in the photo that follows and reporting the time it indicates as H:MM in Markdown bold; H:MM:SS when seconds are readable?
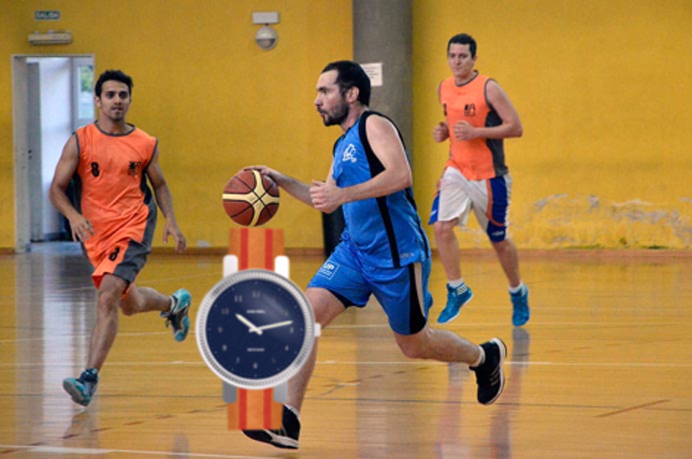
**10:13**
